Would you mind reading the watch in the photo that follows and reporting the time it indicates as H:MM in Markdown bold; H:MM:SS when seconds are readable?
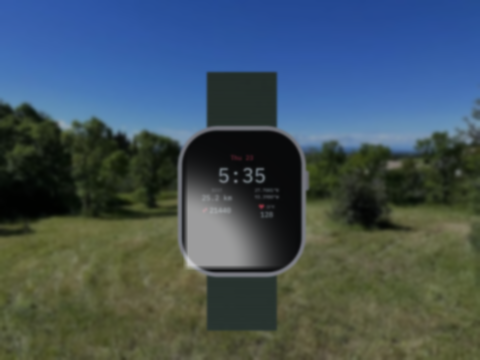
**5:35**
